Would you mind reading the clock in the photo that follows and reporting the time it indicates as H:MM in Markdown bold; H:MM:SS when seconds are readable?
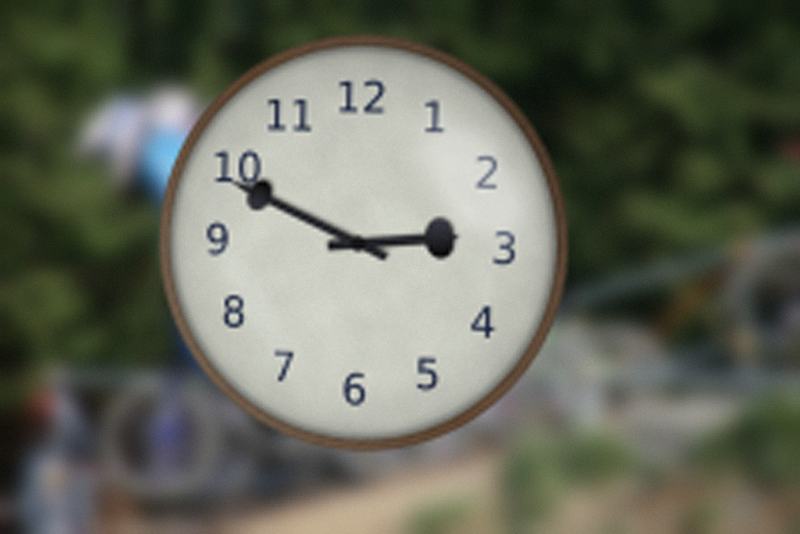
**2:49**
